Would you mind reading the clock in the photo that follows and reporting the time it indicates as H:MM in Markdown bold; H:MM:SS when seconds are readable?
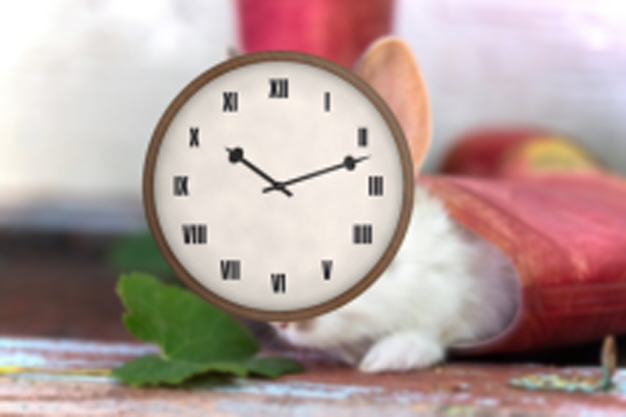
**10:12**
